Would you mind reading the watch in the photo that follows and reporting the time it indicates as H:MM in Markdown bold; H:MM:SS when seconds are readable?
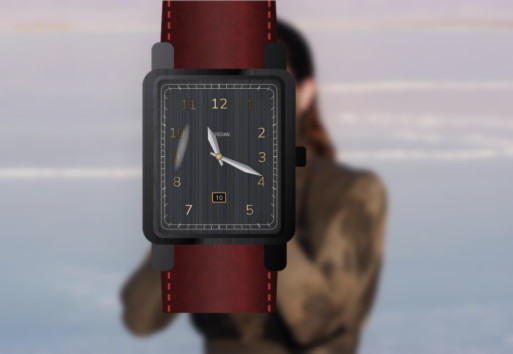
**11:19**
